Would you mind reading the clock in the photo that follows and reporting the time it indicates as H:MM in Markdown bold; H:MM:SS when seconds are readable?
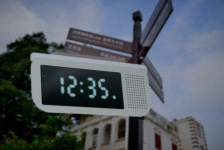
**12:35**
